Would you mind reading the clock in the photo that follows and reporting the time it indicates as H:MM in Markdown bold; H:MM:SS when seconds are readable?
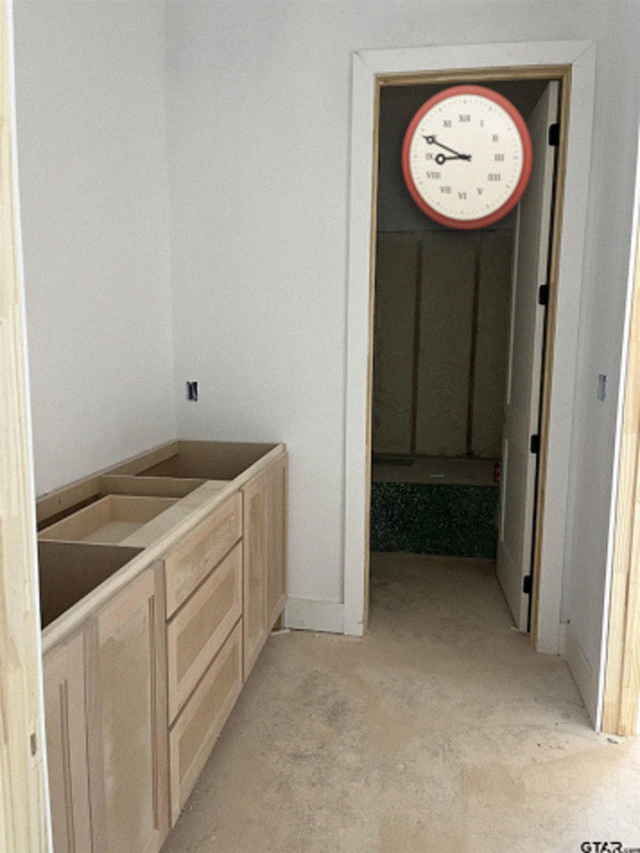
**8:49**
